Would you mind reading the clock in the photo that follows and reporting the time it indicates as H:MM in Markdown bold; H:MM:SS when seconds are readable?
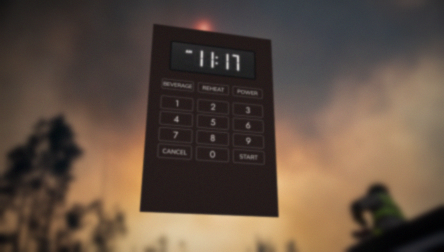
**11:17**
